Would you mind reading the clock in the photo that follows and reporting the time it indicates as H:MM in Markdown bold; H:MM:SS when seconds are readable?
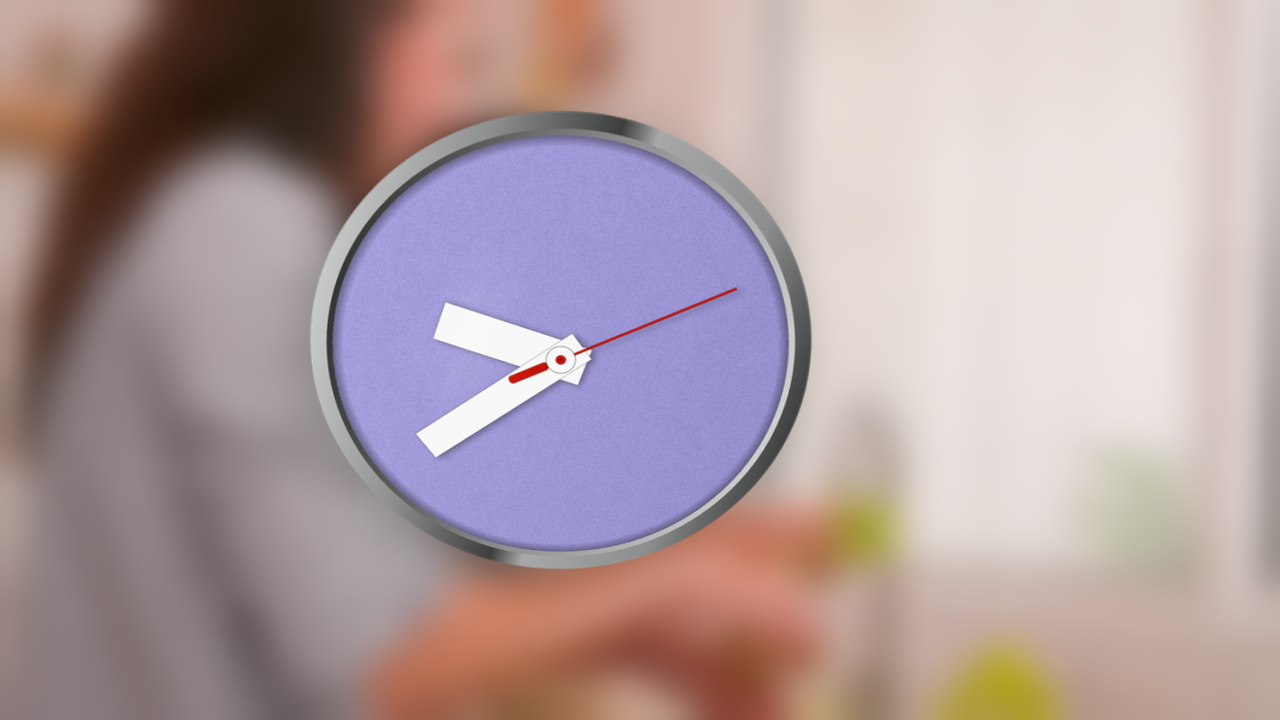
**9:39:11**
